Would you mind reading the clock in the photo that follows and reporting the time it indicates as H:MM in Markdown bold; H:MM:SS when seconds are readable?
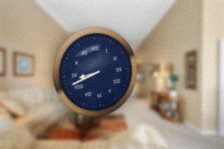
**8:42**
